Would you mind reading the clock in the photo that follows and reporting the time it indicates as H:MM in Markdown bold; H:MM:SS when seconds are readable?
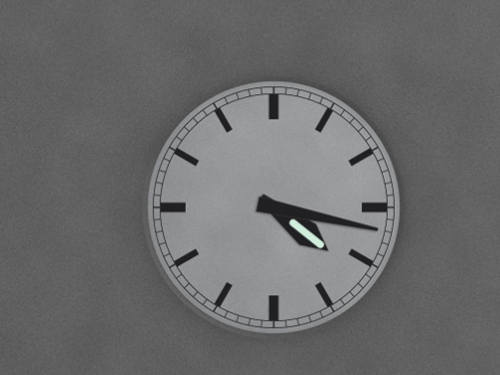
**4:17**
